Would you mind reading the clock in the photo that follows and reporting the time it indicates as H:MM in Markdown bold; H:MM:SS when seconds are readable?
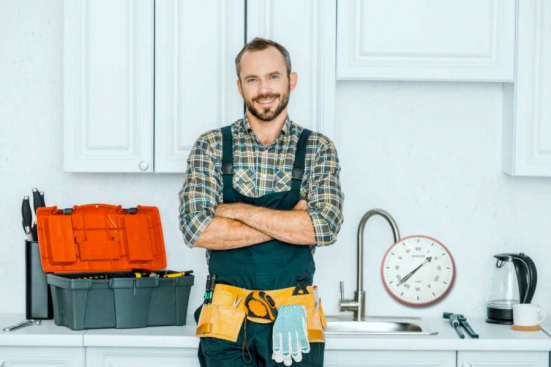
**1:38**
